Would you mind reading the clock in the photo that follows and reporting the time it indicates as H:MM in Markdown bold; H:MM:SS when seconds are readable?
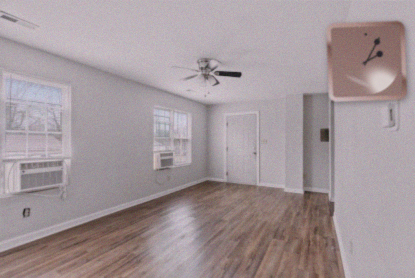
**2:05**
